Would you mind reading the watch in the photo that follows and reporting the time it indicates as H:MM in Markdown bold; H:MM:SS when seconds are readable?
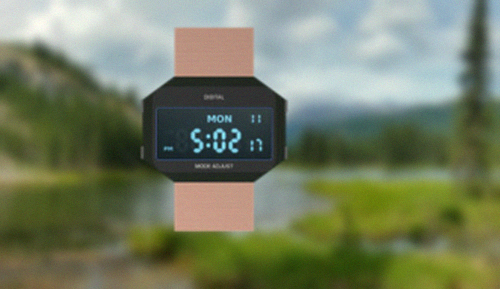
**5:02:17**
